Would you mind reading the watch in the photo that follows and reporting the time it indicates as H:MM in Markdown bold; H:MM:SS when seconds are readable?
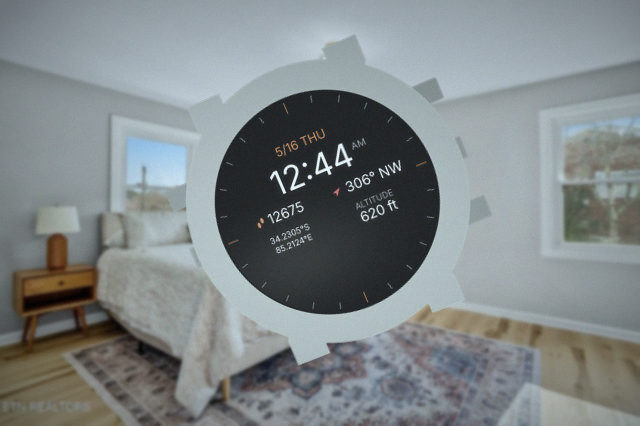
**12:44**
